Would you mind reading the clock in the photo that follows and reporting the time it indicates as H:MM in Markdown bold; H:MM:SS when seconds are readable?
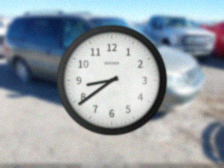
**8:39**
